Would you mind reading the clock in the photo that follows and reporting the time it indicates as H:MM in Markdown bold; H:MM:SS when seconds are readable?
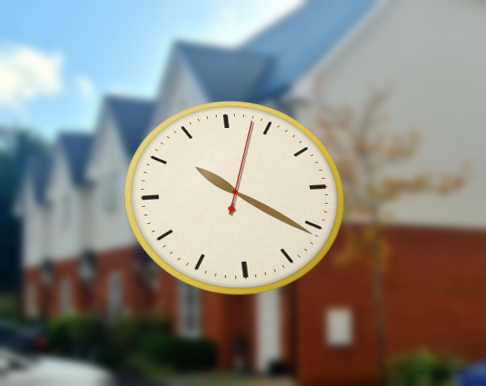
**10:21:03**
